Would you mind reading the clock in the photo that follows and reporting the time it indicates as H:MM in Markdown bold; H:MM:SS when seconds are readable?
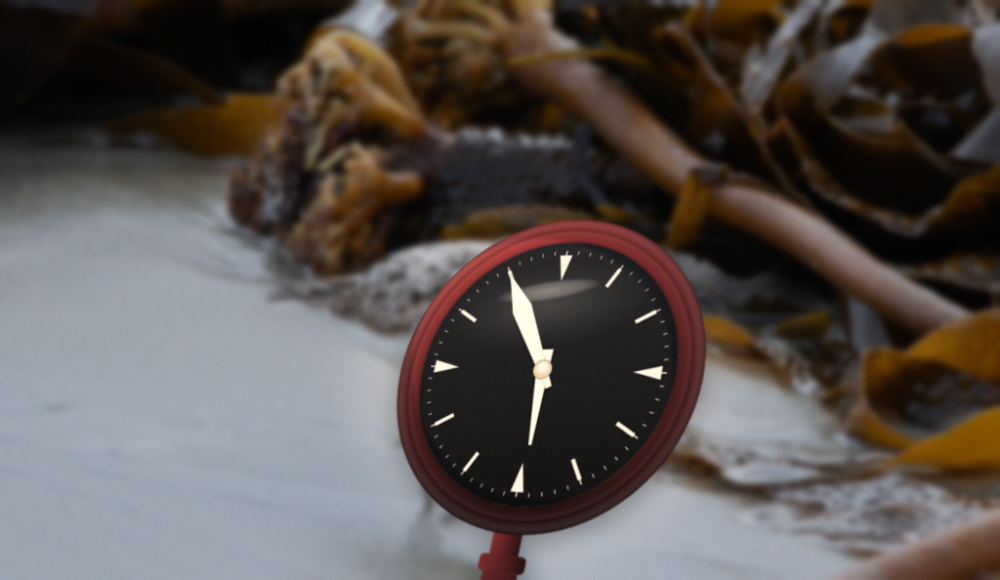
**5:55**
